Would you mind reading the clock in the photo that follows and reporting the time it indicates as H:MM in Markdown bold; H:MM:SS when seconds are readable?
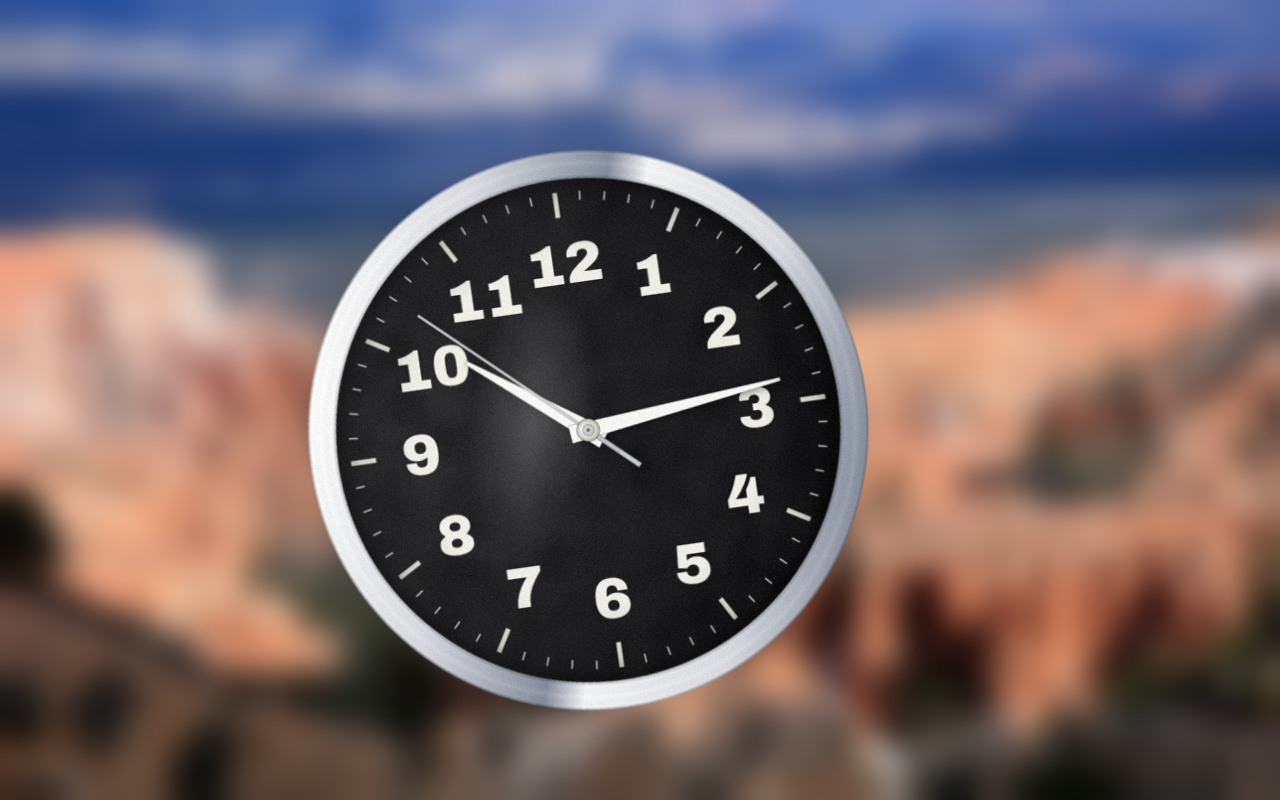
**10:13:52**
